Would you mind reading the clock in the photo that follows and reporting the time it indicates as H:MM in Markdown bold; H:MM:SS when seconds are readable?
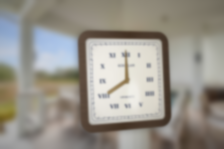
**8:00**
